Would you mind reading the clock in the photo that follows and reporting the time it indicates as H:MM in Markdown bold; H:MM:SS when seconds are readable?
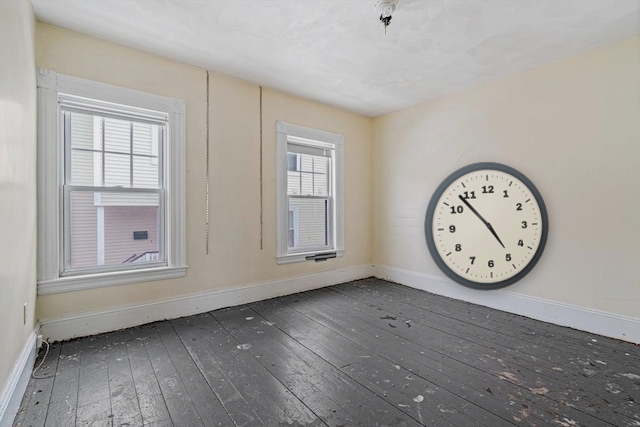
**4:53**
